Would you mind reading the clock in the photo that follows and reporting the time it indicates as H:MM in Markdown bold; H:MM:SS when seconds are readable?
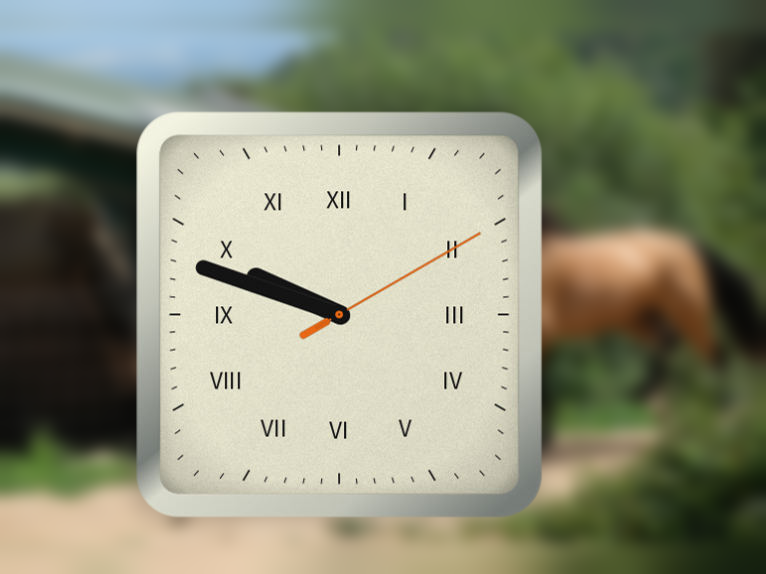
**9:48:10**
